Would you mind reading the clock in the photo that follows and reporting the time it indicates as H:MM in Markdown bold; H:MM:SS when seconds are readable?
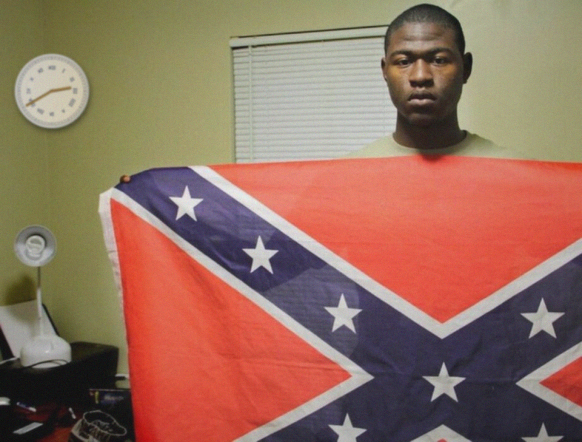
**2:40**
